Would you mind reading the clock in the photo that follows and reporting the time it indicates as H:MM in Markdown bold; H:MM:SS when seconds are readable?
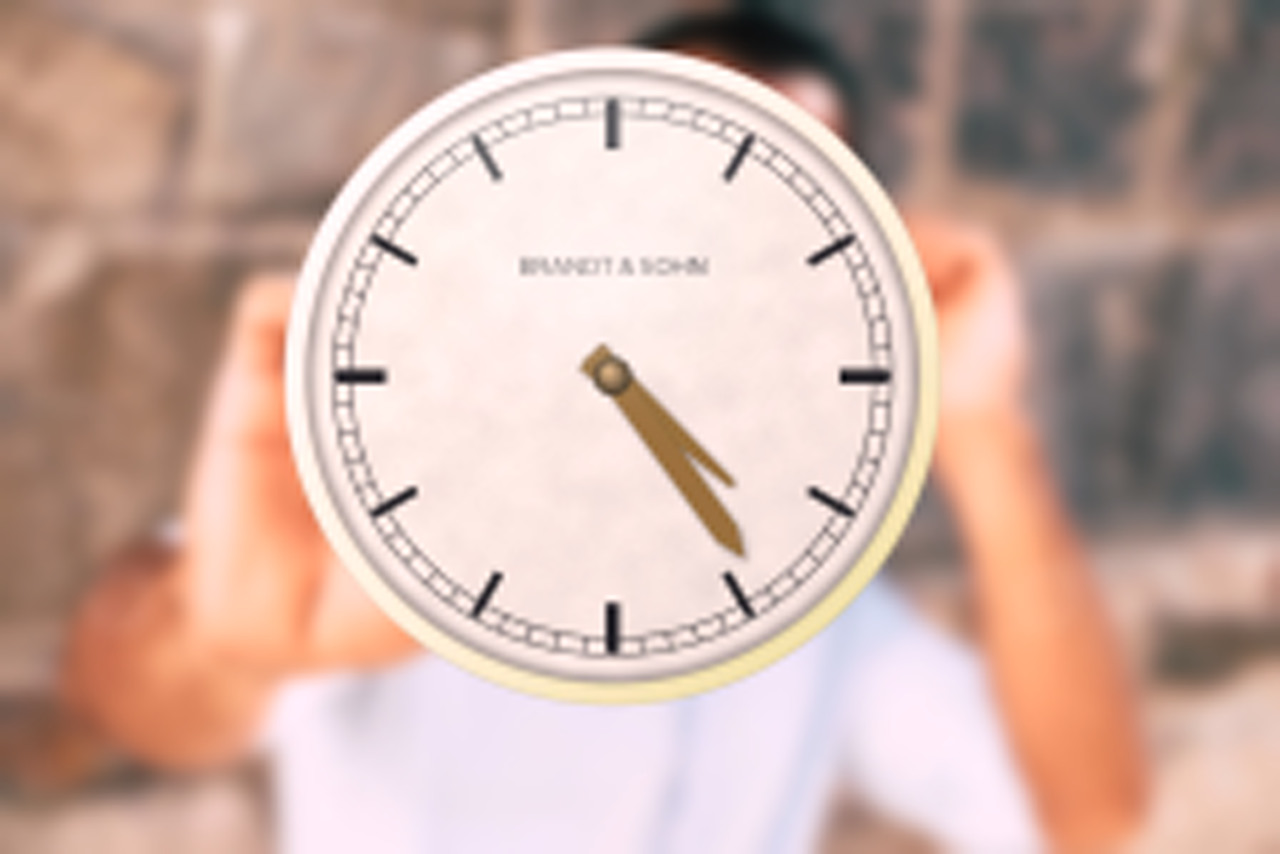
**4:24**
